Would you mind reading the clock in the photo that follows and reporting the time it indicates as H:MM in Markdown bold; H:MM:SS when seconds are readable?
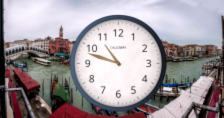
**10:48**
